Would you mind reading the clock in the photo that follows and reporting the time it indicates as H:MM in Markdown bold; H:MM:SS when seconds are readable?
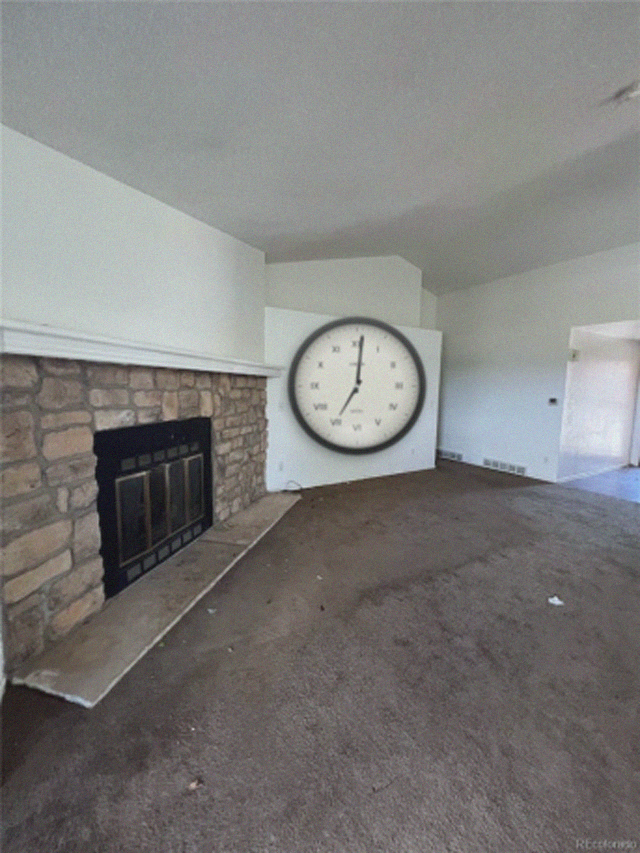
**7:01**
